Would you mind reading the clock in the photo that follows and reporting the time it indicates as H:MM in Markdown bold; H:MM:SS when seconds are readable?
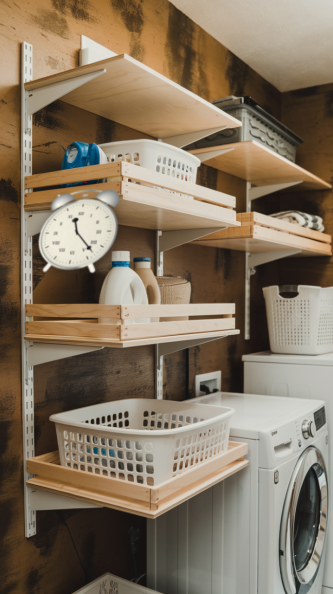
**11:23**
